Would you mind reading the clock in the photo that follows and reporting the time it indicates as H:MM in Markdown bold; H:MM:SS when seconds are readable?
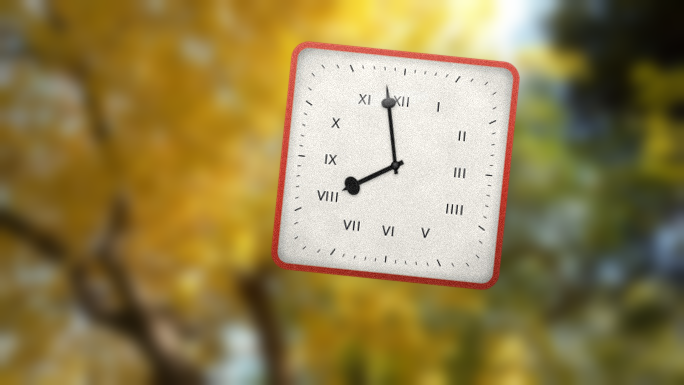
**7:58**
